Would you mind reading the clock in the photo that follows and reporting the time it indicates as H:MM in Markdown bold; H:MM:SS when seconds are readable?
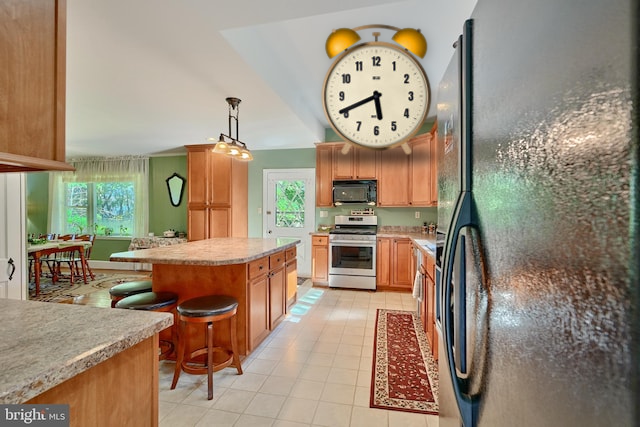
**5:41**
